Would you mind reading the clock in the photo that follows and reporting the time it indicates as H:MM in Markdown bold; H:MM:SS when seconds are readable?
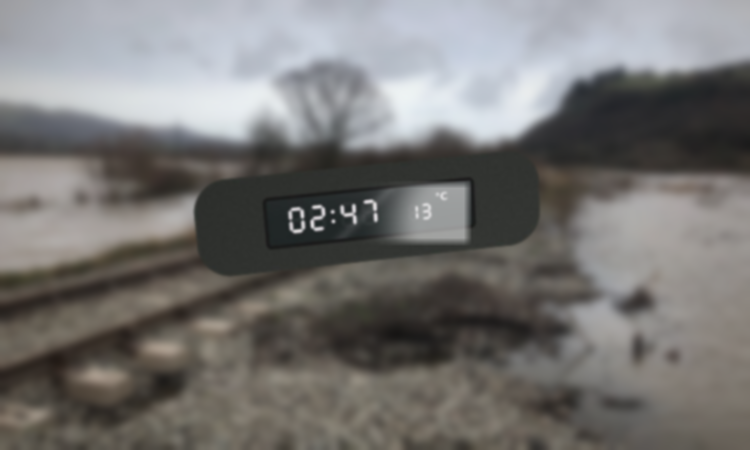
**2:47**
